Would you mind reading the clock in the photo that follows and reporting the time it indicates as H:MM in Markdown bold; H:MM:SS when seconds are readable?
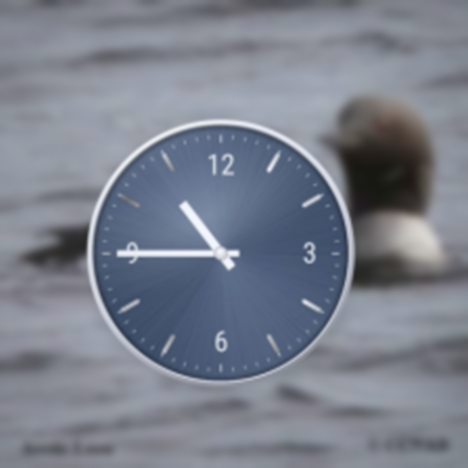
**10:45**
